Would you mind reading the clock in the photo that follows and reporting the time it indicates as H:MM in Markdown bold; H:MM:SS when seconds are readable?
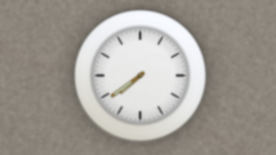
**7:39**
